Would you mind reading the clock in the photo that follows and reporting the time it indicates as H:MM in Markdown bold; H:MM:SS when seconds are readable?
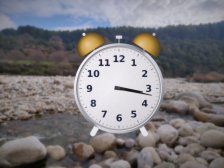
**3:17**
